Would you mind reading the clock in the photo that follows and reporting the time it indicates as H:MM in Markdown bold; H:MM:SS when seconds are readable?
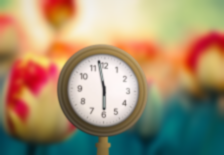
**5:58**
